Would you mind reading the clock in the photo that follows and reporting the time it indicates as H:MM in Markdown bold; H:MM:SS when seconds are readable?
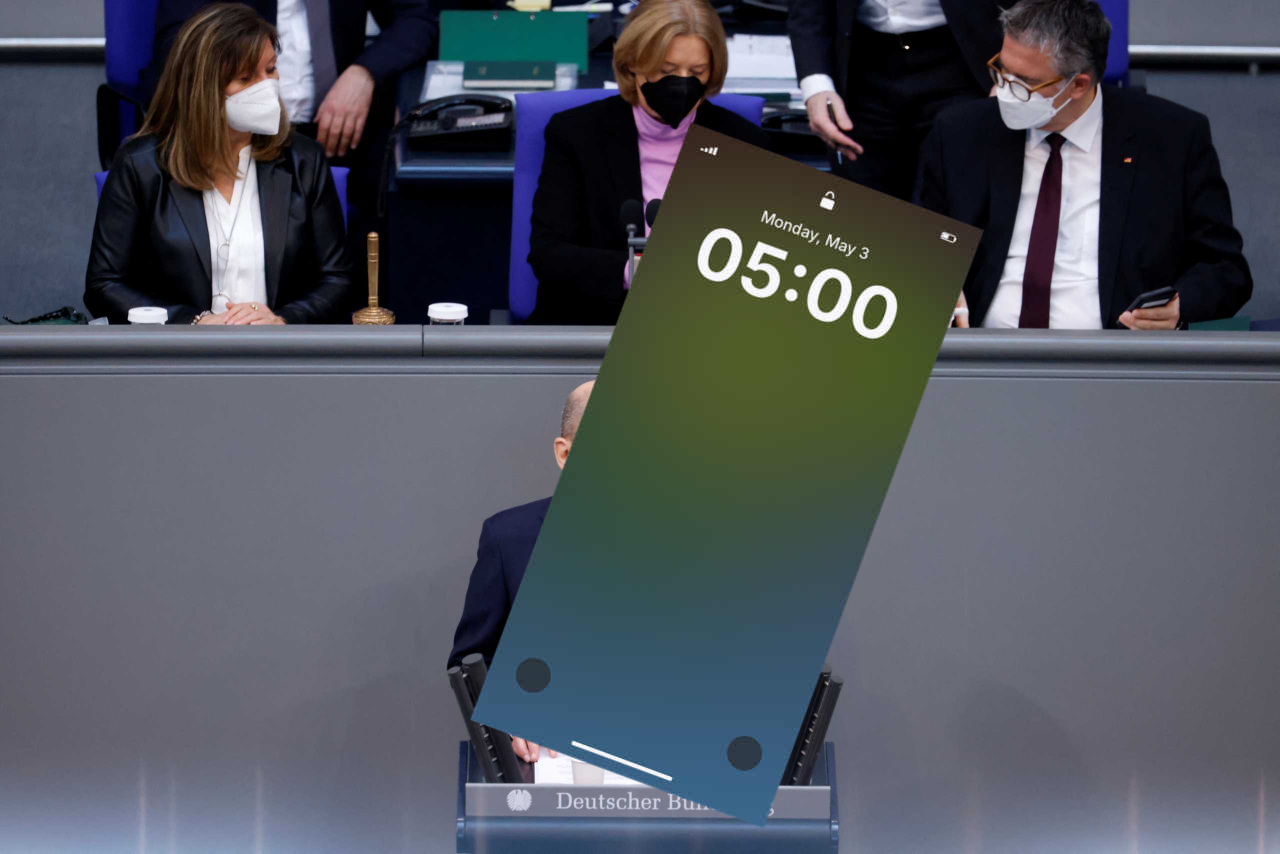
**5:00**
